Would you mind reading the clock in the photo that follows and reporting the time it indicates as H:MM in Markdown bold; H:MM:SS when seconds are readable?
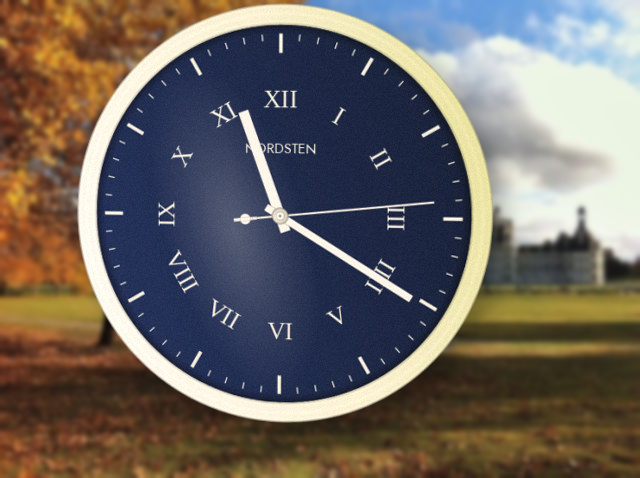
**11:20:14**
